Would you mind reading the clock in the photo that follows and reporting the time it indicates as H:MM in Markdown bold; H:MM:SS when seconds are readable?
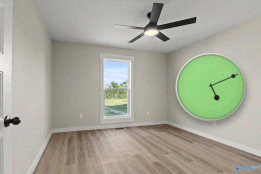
**5:11**
